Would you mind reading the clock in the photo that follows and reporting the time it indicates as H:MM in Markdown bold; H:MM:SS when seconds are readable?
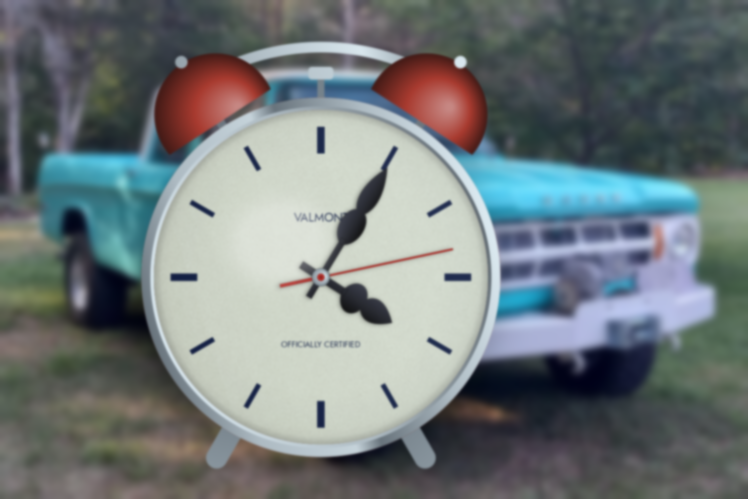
**4:05:13**
